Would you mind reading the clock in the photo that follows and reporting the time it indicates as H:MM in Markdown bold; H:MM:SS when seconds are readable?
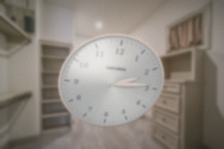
**2:14**
